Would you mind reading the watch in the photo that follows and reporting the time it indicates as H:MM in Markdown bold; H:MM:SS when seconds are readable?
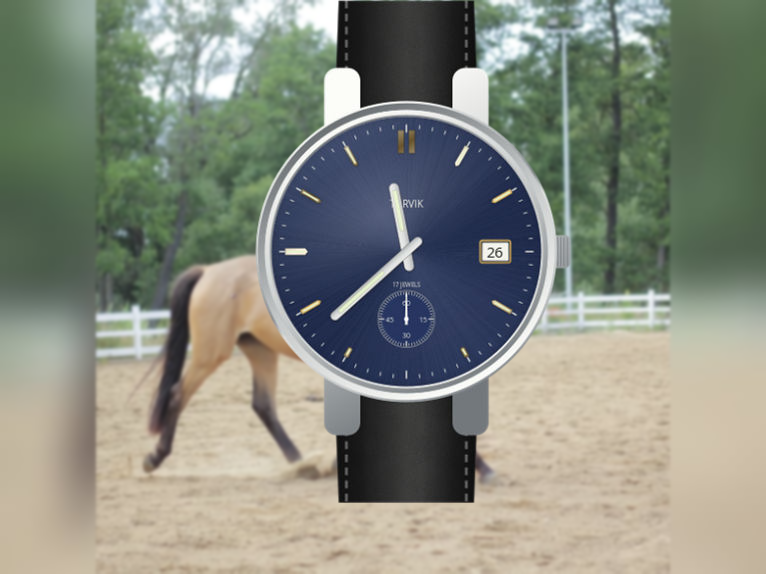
**11:38**
